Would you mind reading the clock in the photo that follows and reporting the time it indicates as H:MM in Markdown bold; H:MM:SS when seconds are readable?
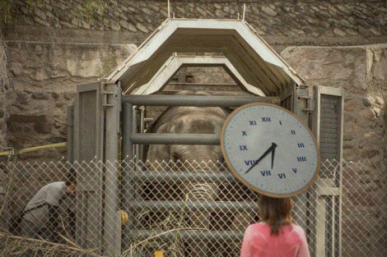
**6:39**
